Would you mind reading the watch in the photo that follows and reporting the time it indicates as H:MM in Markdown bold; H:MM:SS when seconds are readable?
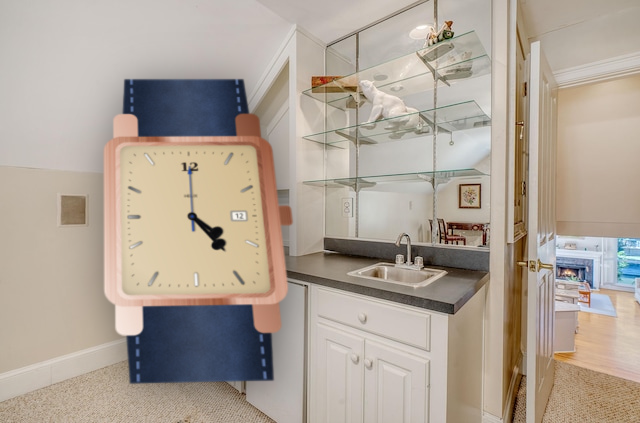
**4:24:00**
